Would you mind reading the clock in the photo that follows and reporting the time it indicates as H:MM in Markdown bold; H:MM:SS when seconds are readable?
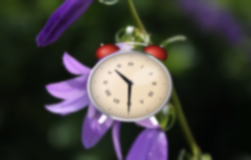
**10:30**
